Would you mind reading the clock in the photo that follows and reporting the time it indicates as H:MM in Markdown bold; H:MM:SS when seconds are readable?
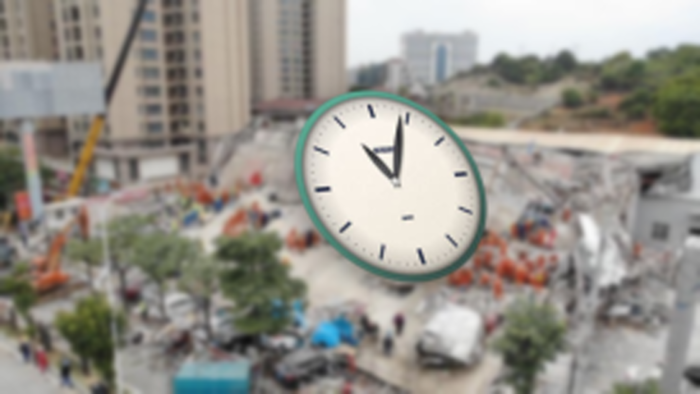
**11:04**
